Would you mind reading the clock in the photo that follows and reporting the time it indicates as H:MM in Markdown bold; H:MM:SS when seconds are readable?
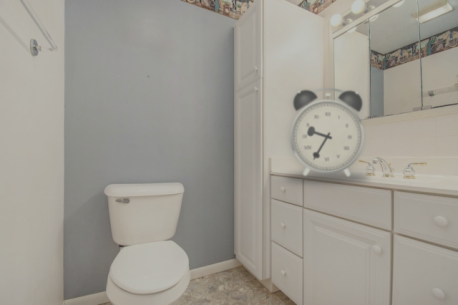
**9:35**
